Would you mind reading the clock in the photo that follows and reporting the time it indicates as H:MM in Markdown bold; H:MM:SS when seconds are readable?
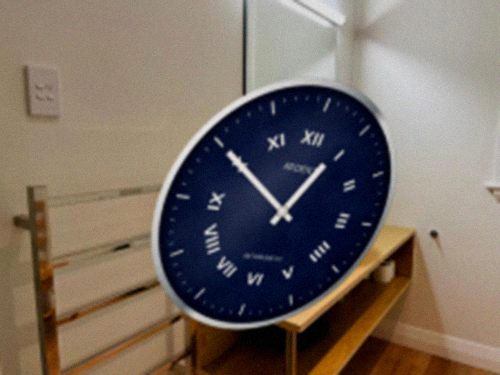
**12:50**
